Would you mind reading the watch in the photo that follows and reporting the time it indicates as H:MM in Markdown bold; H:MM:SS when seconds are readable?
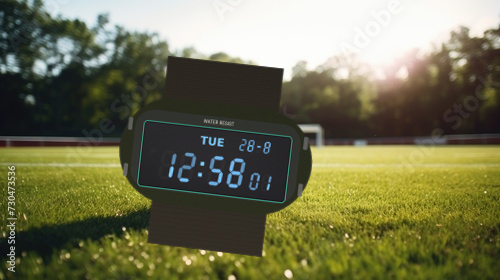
**12:58:01**
